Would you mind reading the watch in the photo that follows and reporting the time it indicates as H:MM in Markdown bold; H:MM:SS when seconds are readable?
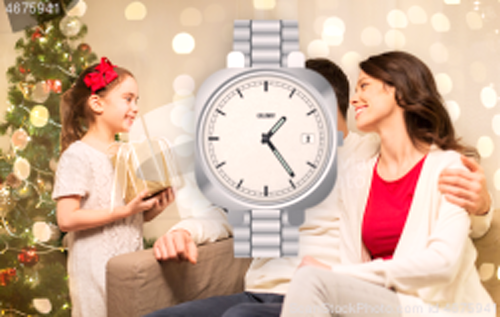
**1:24**
